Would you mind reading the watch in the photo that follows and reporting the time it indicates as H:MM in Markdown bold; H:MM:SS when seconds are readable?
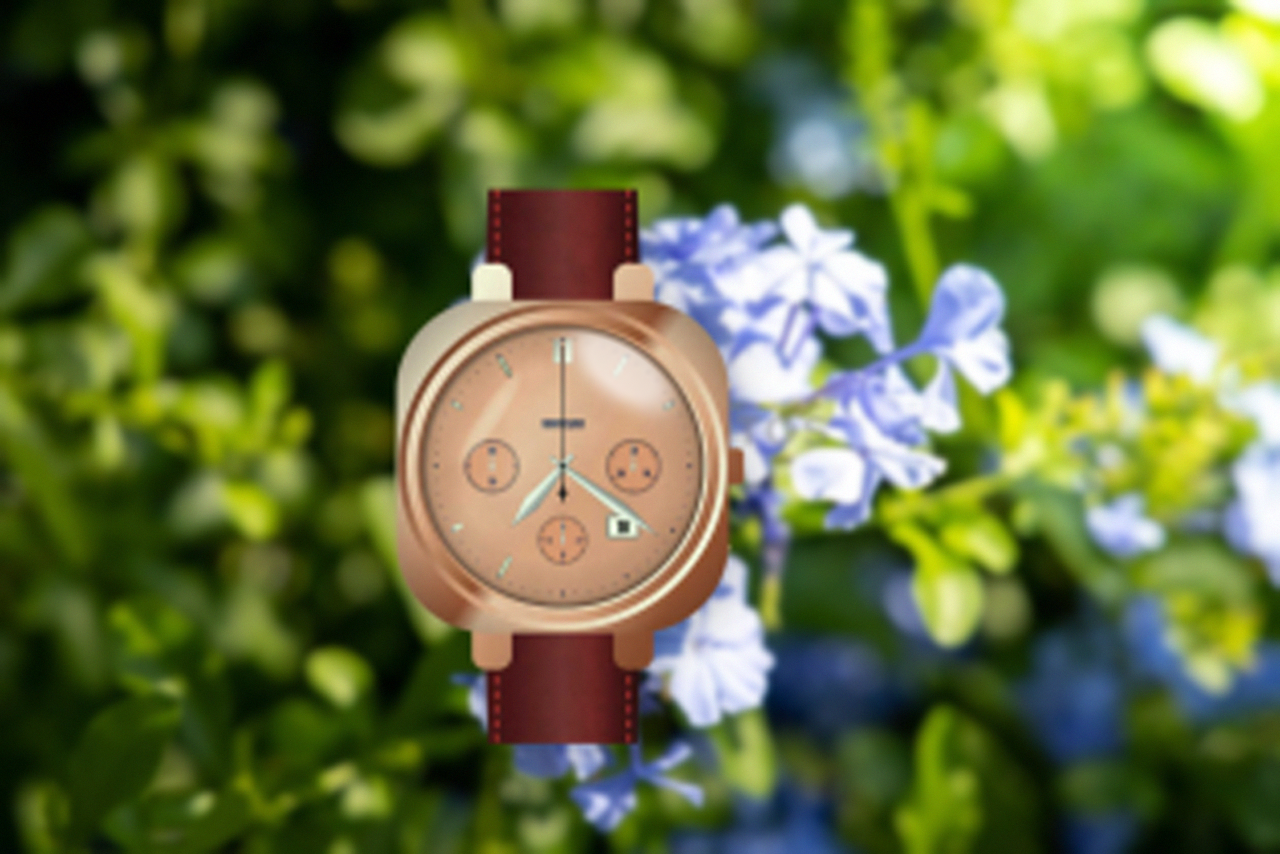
**7:21**
